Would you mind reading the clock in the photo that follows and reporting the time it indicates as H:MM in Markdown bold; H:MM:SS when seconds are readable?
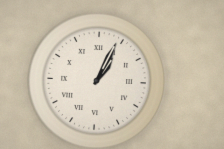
**1:04**
